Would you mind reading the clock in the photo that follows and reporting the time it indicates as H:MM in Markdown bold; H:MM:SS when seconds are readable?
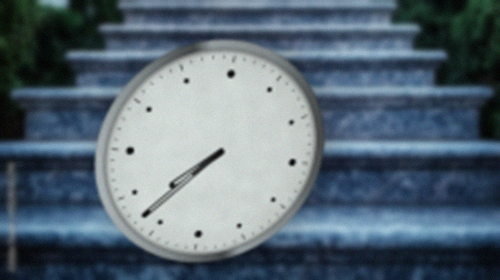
**7:37**
